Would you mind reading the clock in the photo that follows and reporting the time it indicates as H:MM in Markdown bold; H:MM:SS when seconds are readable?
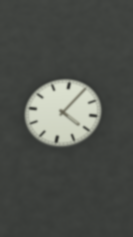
**4:05**
